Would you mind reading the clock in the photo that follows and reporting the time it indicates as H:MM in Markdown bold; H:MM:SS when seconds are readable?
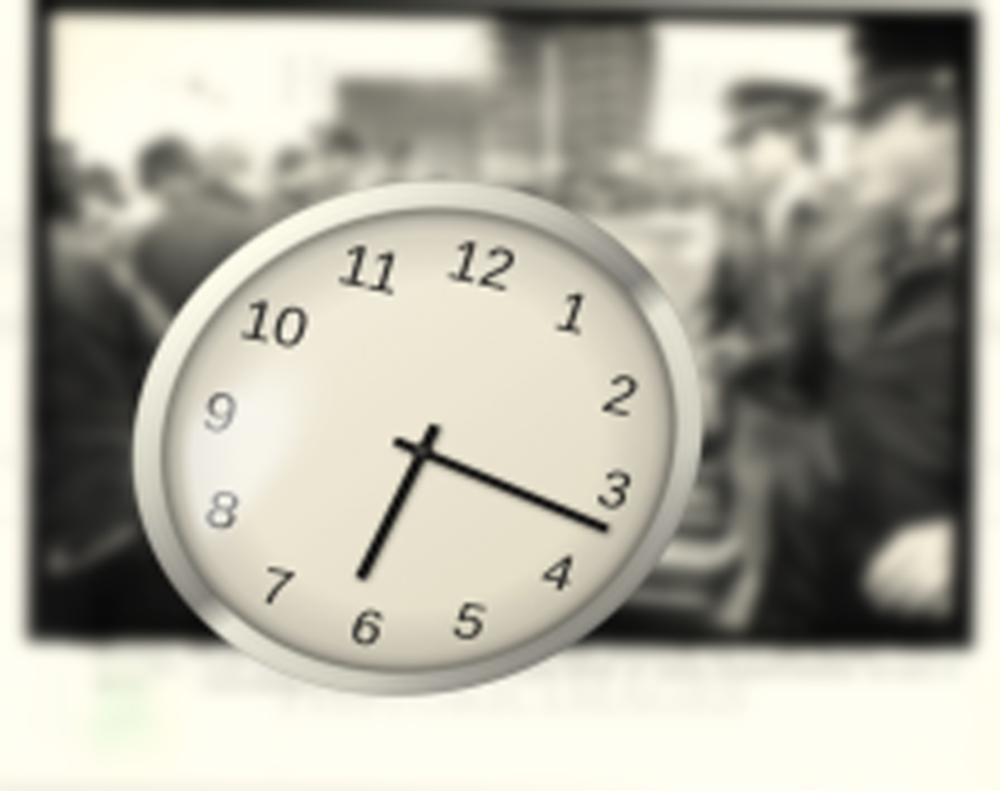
**6:17**
